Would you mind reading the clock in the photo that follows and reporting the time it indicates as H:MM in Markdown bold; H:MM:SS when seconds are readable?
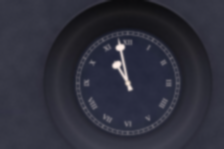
**10:58**
